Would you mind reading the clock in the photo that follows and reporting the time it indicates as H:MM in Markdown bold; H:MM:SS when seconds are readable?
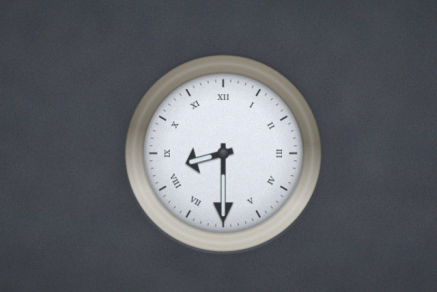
**8:30**
